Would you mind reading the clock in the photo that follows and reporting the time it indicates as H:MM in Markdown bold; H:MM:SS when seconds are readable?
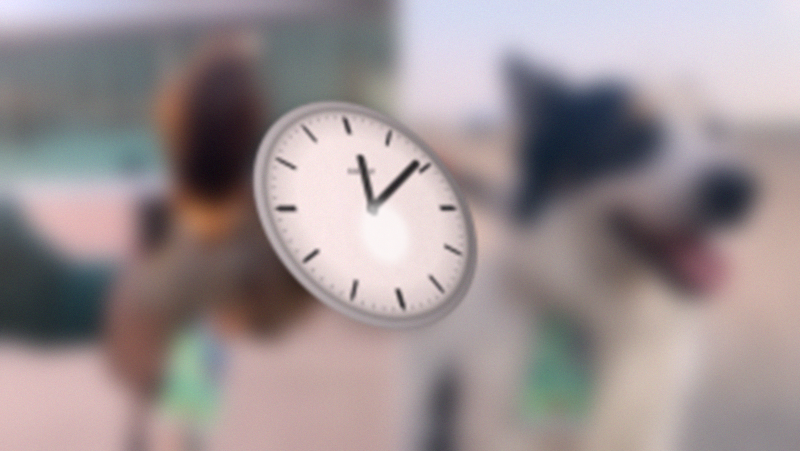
**12:09**
